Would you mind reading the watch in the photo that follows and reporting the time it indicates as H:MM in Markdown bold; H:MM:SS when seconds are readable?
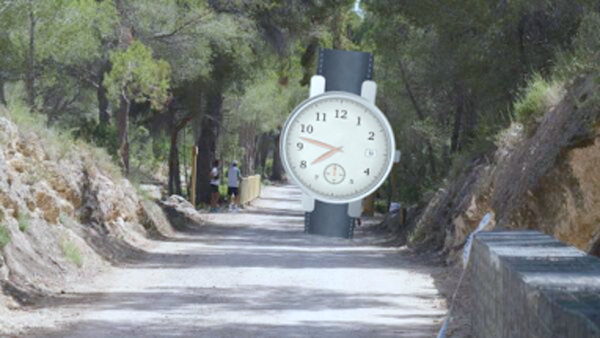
**7:47**
